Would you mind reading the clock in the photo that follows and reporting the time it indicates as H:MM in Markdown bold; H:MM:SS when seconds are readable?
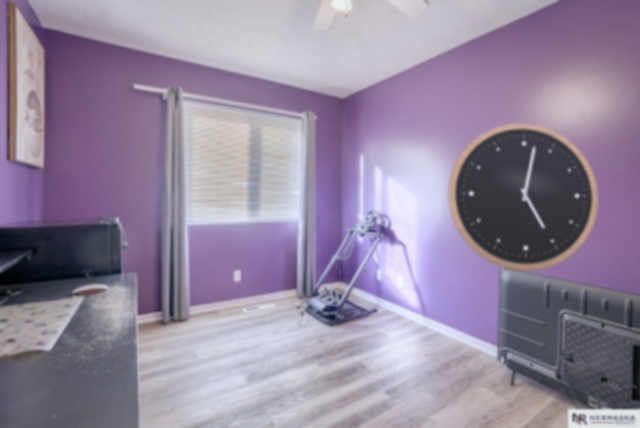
**5:02**
